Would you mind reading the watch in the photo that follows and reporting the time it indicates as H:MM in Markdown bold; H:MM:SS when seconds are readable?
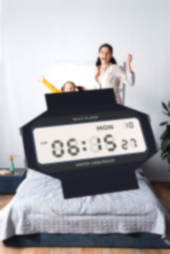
**6:15:27**
